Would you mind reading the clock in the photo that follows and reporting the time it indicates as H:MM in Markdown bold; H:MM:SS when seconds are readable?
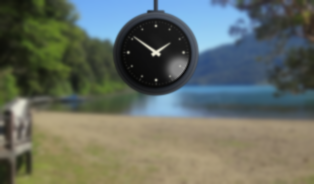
**1:51**
